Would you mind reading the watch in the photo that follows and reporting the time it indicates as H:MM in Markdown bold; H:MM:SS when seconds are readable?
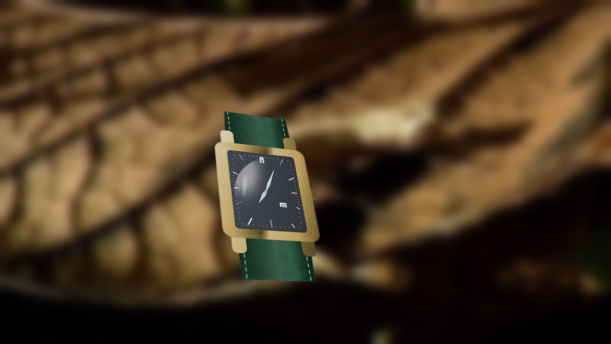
**7:04**
